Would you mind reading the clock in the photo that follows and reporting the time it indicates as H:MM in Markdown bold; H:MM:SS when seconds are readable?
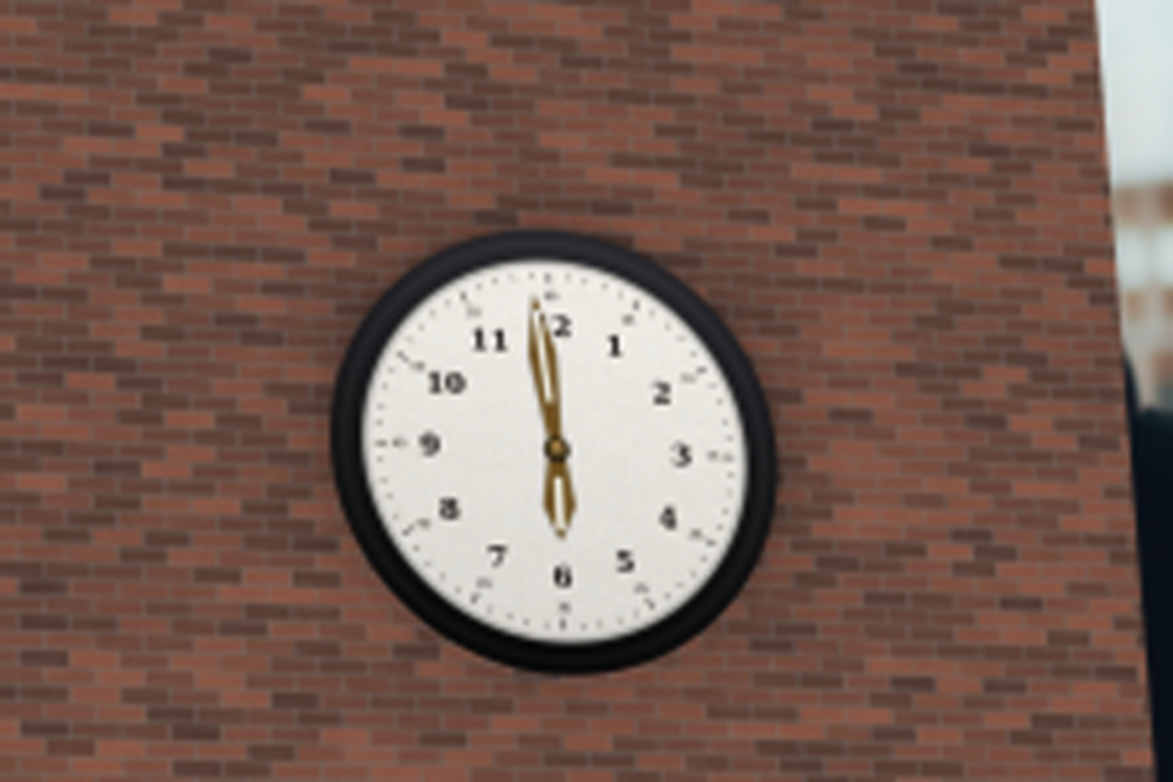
**5:59**
